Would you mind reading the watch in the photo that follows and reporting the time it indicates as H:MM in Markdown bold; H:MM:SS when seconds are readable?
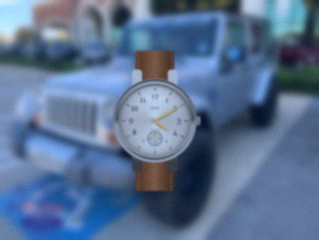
**4:10**
